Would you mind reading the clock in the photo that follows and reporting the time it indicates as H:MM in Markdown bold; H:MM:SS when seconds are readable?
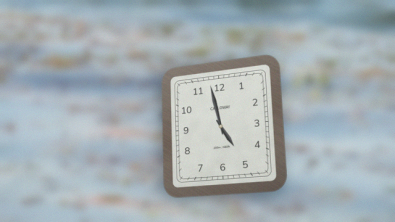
**4:58**
